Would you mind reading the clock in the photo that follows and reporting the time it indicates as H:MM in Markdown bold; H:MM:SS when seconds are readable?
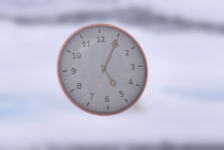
**5:05**
